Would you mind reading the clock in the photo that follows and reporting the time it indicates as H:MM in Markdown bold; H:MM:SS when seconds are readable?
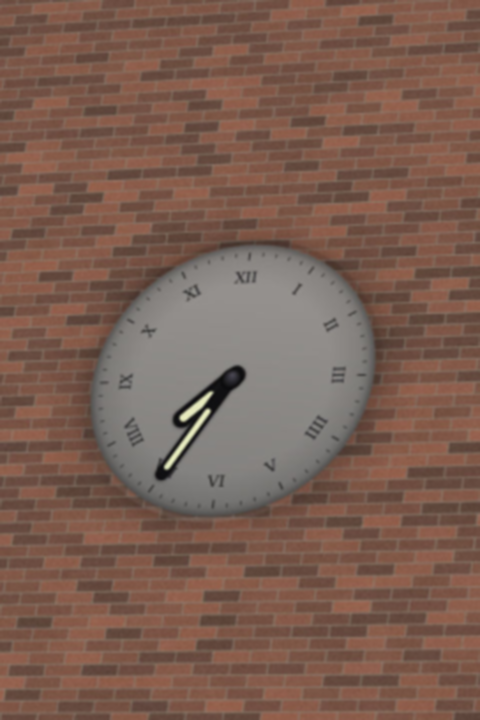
**7:35**
